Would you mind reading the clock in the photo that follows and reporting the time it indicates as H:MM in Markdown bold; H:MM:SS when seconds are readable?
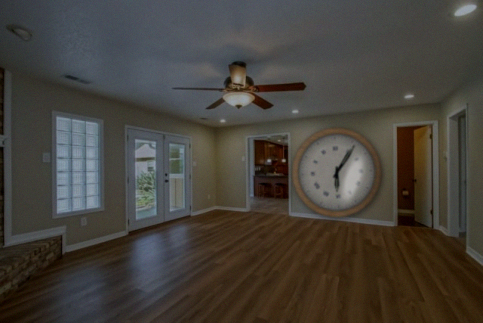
**6:06**
